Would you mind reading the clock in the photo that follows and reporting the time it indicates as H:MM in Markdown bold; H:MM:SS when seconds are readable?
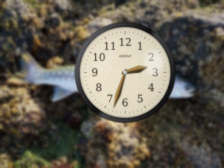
**2:33**
